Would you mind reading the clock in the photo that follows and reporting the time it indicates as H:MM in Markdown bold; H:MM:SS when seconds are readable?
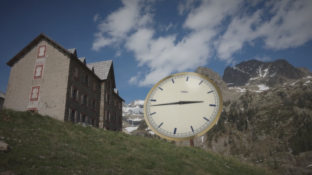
**2:43**
